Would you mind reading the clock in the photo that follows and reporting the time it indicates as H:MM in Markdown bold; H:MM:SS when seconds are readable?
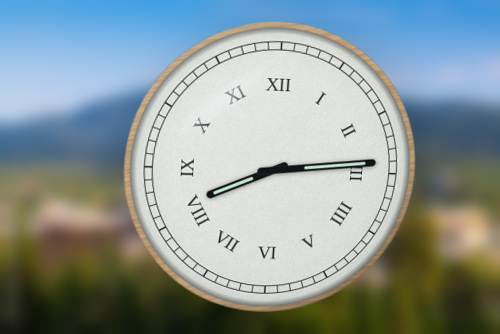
**8:14**
